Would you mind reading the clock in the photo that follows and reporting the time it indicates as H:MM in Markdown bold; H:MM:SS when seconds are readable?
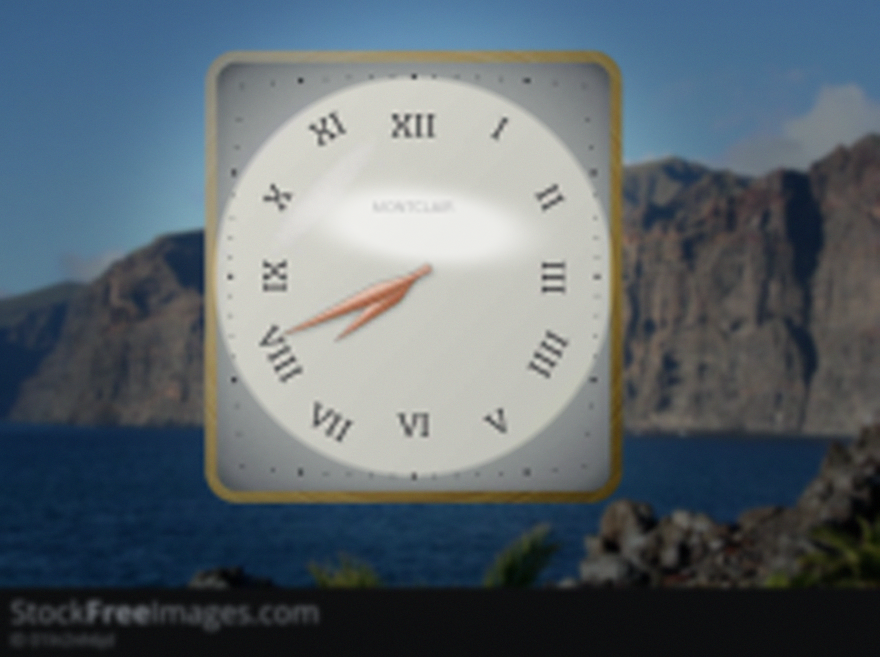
**7:41**
